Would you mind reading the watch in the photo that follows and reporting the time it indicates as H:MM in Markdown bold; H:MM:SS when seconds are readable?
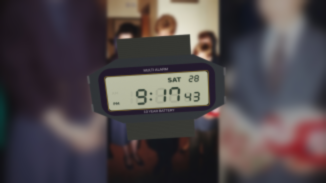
**9:17:43**
